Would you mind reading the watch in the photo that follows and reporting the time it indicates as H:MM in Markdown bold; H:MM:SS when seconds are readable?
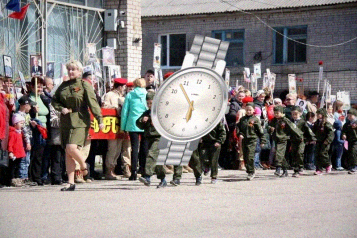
**5:53**
